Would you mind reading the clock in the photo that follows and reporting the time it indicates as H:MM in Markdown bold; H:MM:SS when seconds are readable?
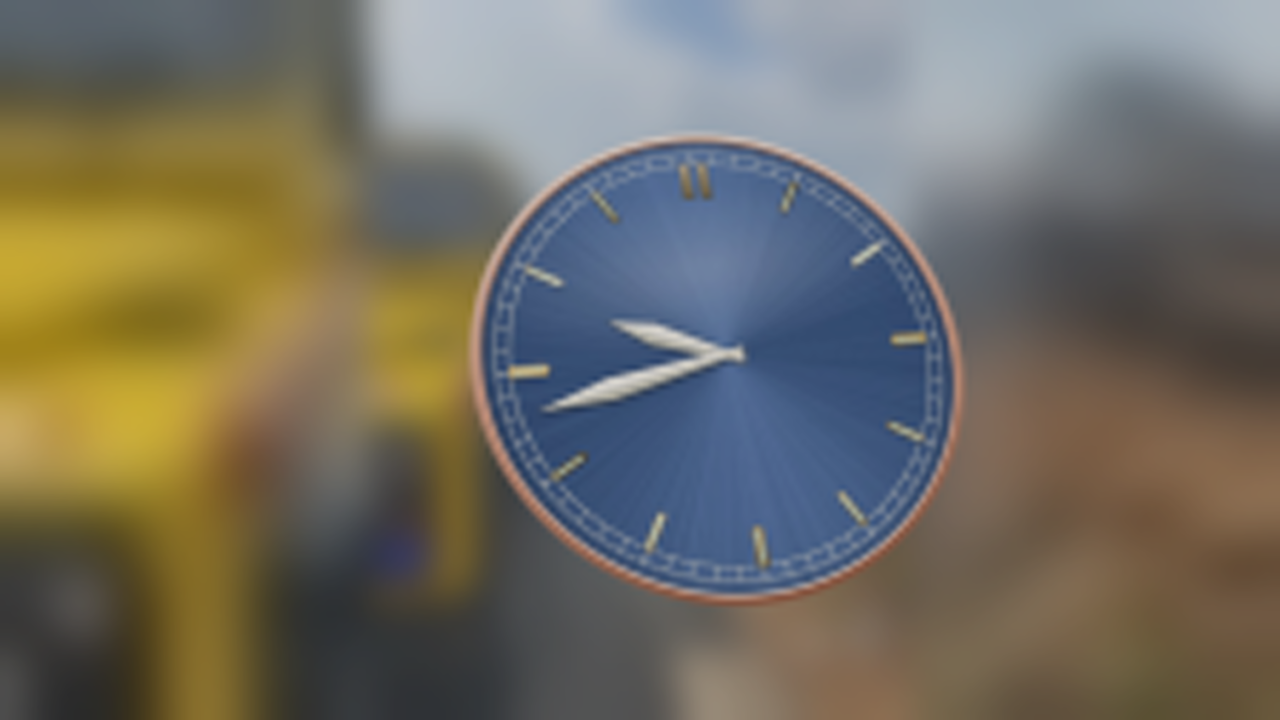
**9:43**
